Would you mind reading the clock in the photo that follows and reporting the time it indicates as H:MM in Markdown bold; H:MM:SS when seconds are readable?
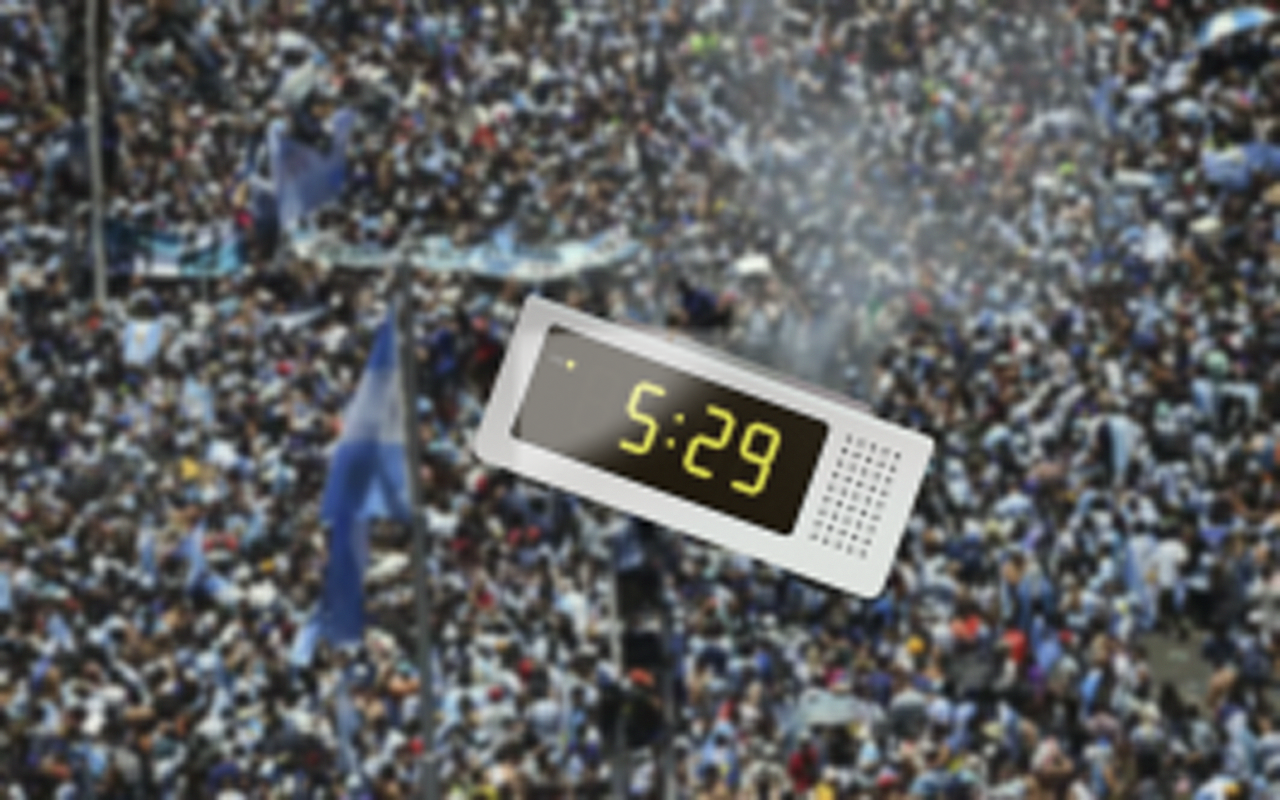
**5:29**
